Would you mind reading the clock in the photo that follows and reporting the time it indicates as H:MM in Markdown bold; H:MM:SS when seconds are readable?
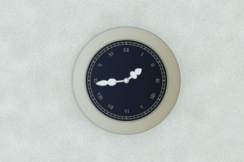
**1:44**
